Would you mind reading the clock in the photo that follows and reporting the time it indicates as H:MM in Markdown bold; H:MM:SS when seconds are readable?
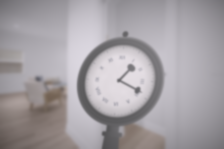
**1:19**
